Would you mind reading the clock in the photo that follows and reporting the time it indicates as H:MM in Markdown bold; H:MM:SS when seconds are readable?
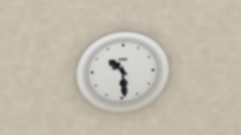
**10:29**
